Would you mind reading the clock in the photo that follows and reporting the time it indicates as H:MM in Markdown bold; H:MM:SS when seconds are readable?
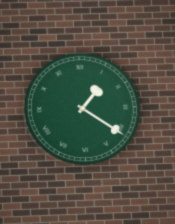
**1:21**
